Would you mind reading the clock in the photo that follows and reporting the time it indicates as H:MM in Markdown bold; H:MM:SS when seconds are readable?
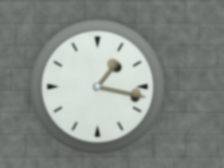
**1:17**
